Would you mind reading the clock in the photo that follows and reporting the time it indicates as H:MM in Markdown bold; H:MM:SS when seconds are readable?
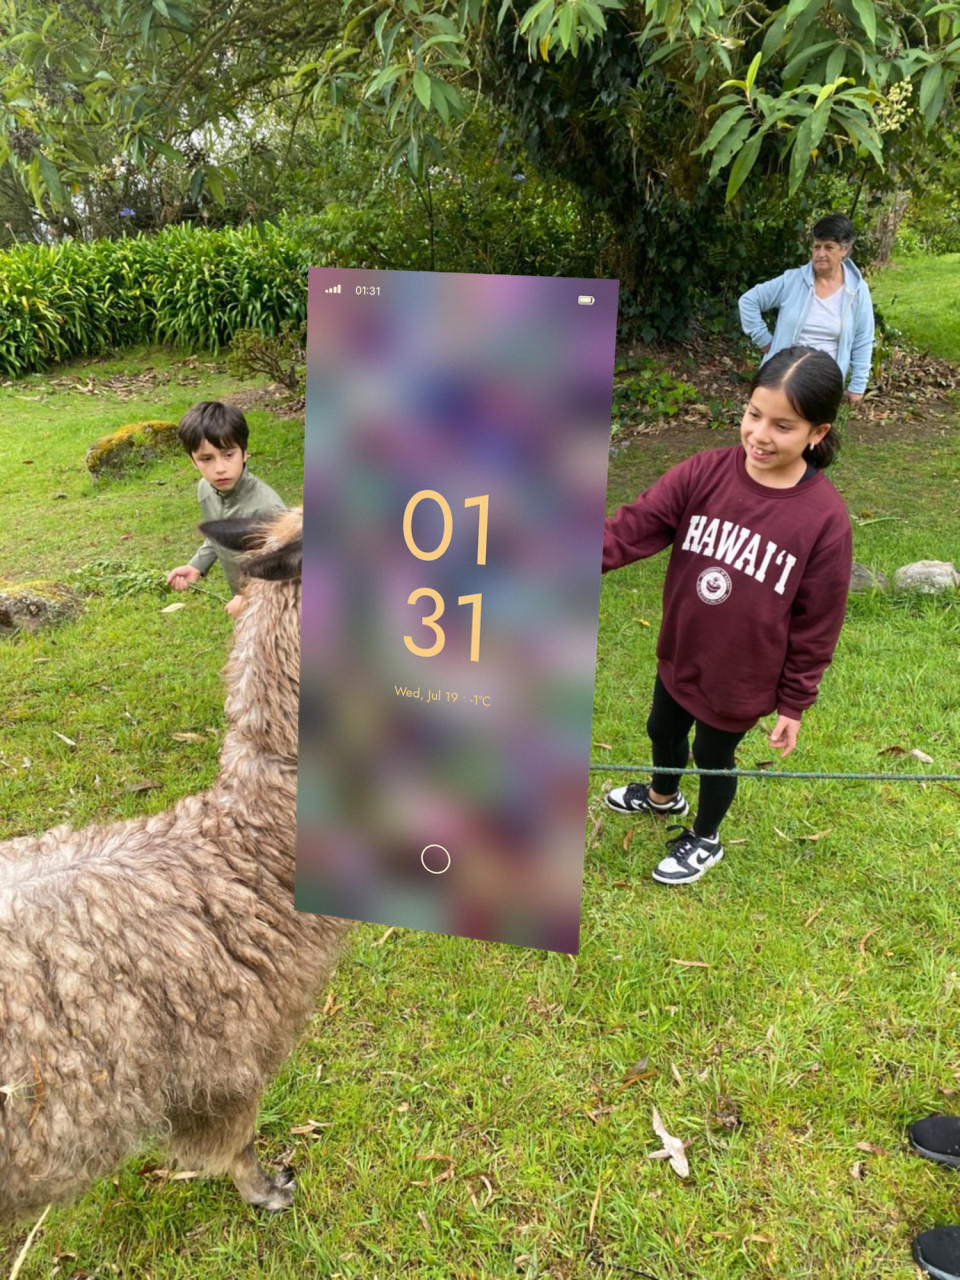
**1:31**
